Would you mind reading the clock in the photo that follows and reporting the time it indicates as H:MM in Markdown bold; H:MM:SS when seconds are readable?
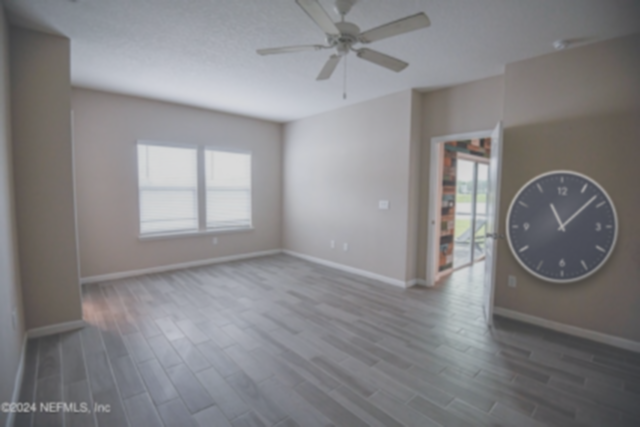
**11:08**
